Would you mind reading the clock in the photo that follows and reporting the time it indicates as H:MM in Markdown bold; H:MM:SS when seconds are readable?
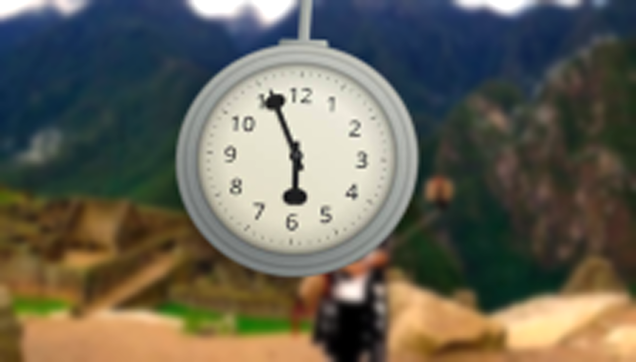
**5:56**
